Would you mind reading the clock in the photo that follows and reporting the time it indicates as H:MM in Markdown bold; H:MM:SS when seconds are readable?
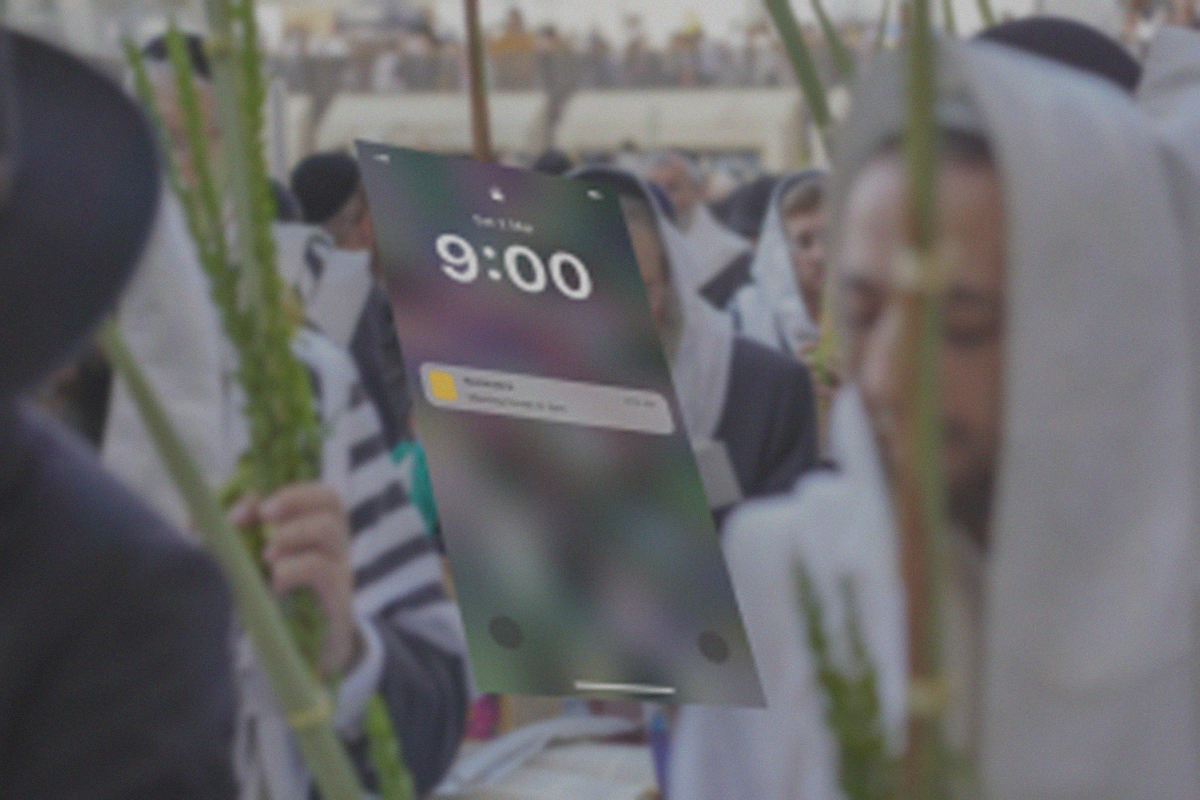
**9:00**
